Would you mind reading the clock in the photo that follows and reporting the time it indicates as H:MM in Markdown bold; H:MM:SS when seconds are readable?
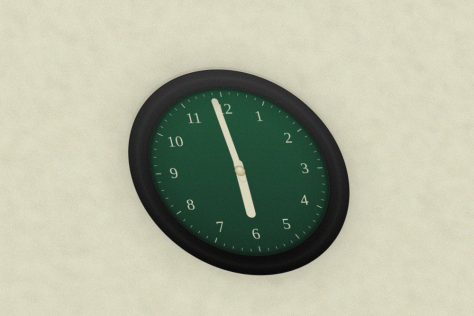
**5:59**
